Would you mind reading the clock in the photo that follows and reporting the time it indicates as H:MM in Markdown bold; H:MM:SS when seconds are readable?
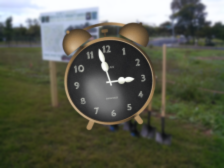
**2:58**
